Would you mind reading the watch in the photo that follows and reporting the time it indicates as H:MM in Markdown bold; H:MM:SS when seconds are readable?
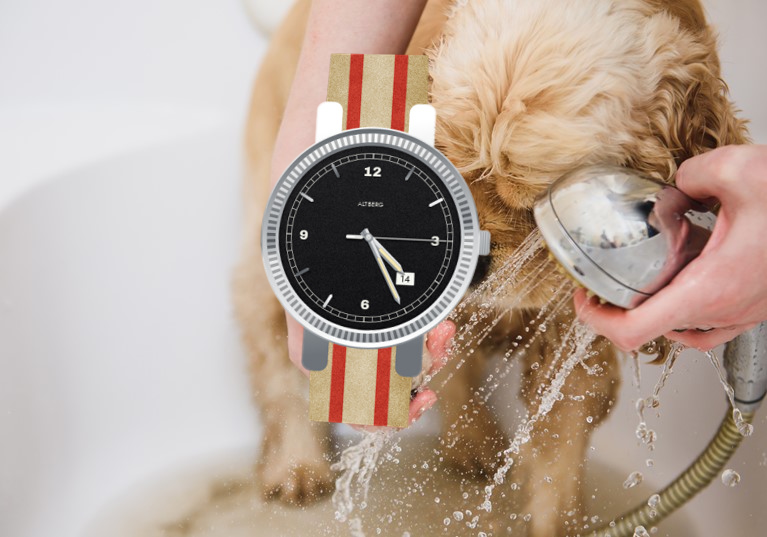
**4:25:15**
